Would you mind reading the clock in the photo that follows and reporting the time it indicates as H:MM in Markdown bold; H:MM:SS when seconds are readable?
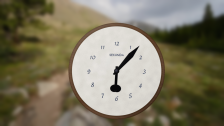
**6:07**
